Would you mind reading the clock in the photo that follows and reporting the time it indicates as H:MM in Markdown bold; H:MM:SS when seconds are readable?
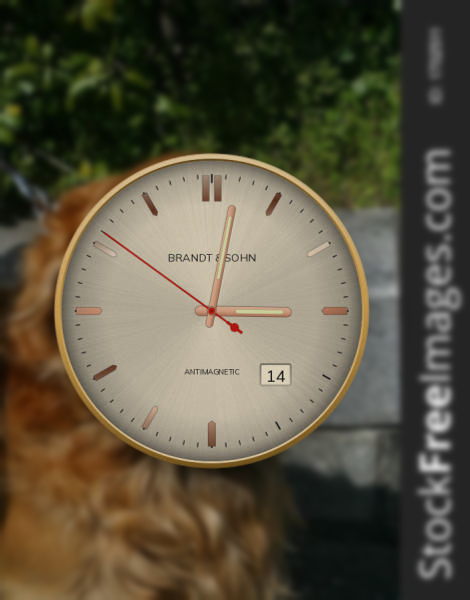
**3:01:51**
